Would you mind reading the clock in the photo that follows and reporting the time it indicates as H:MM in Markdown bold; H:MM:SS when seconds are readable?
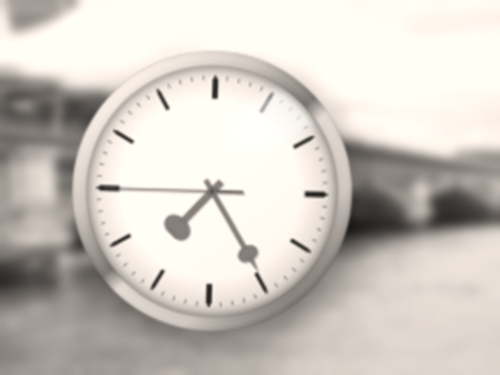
**7:24:45**
